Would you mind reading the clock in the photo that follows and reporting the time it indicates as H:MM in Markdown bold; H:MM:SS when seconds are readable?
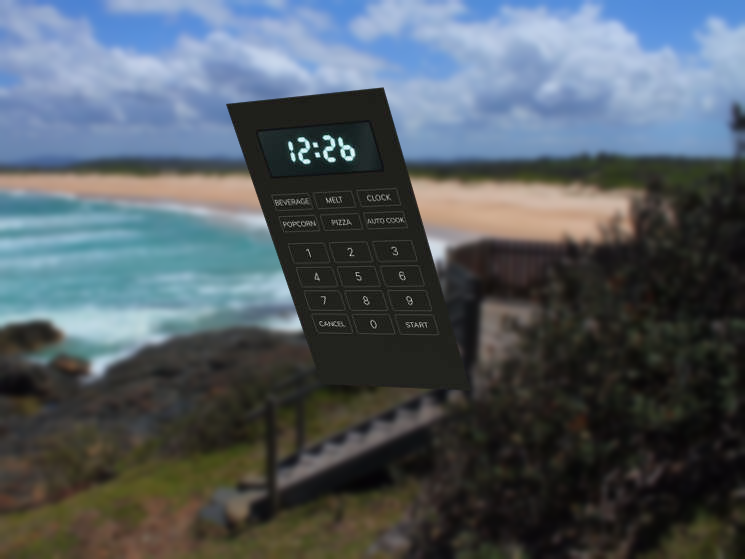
**12:26**
